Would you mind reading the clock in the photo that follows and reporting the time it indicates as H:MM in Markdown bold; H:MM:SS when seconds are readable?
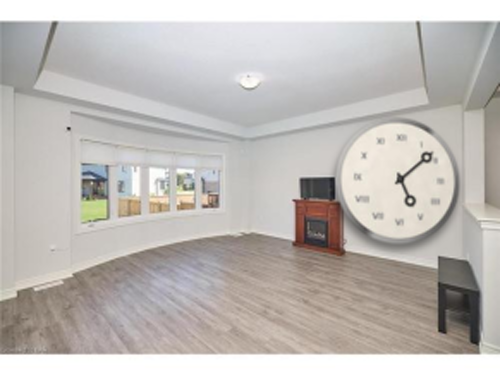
**5:08**
